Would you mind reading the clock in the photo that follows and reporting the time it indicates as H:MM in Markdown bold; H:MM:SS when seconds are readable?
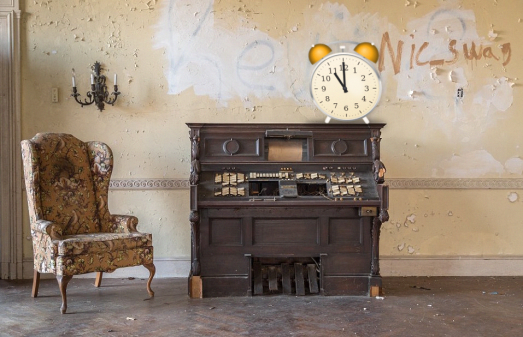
**11:00**
